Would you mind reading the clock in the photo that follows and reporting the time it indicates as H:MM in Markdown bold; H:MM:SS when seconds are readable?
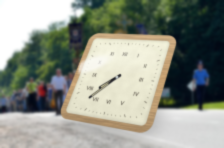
**7:37**
